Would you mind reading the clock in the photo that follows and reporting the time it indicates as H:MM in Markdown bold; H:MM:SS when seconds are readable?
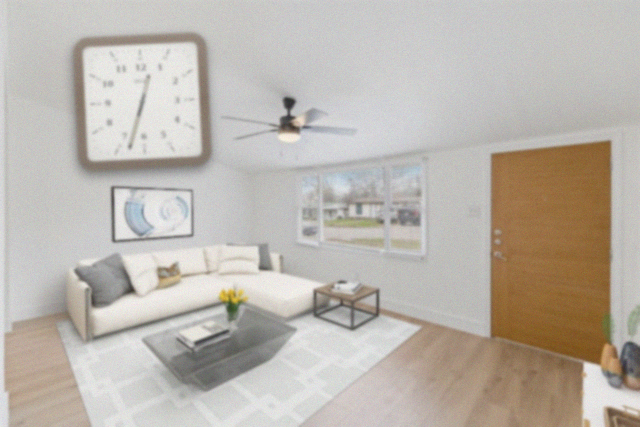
**12:33**
